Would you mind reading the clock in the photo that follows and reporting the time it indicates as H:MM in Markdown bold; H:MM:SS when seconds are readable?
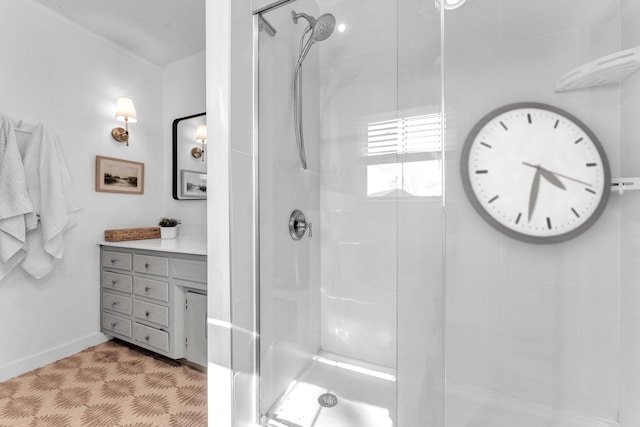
**4:33:19**
